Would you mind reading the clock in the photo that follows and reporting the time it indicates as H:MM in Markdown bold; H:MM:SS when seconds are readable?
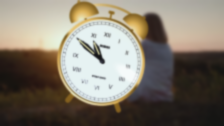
**10:50**
